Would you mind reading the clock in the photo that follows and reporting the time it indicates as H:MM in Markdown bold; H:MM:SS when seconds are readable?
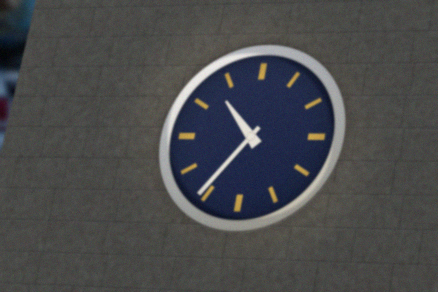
**10:36**
